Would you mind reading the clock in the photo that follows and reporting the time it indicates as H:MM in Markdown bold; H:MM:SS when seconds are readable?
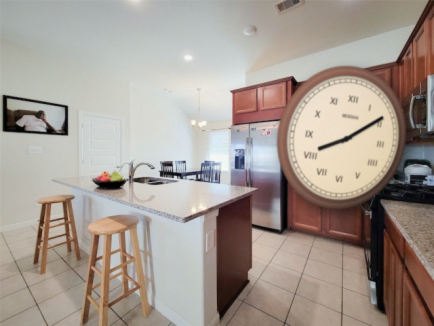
**8:09**
